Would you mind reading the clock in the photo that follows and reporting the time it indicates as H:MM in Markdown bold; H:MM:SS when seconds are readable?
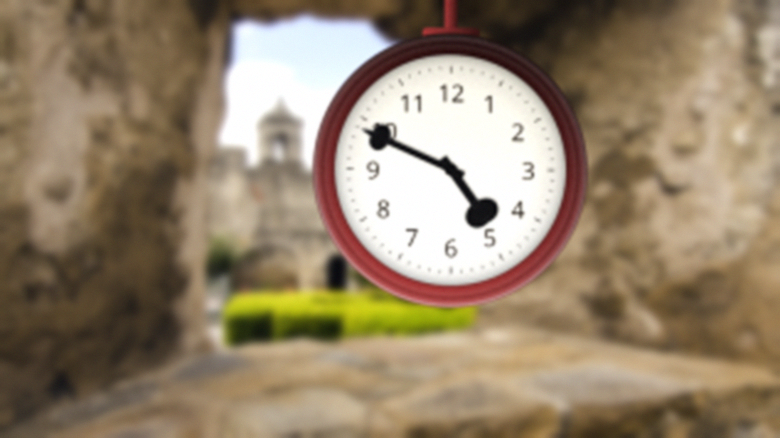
**4:49**
